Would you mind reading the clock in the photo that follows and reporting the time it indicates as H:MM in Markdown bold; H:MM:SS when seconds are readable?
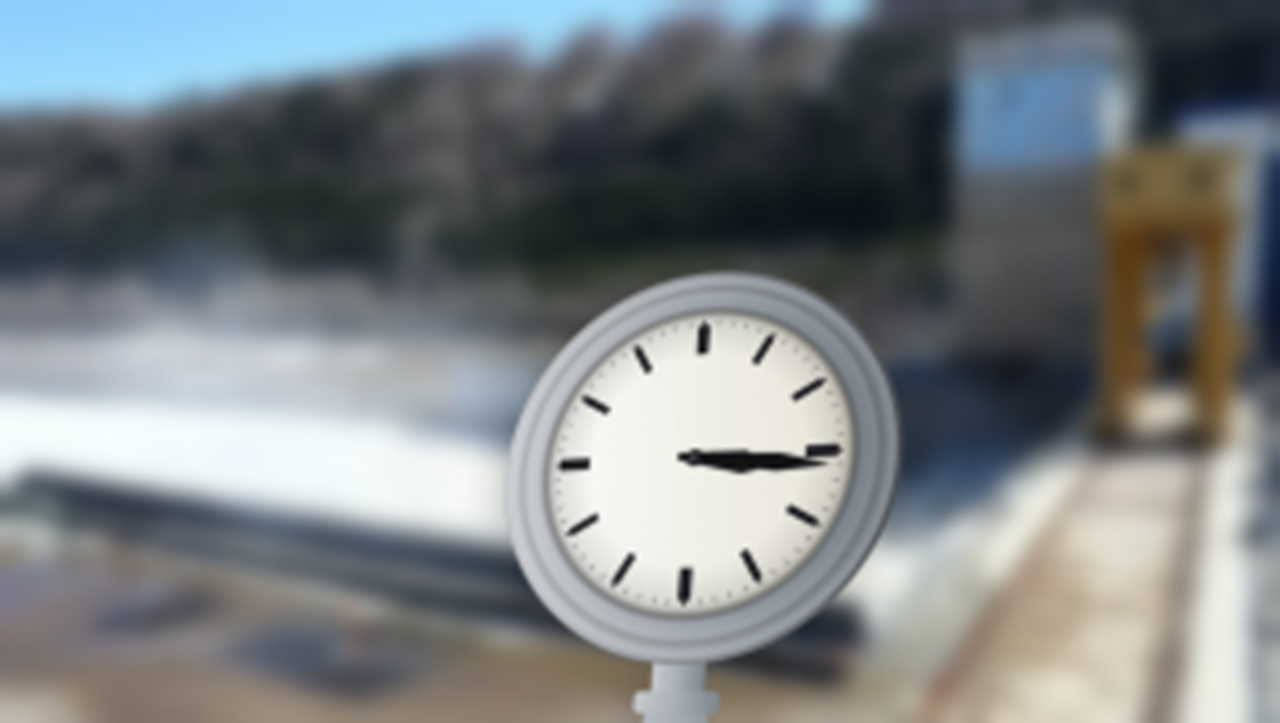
**3:16**
